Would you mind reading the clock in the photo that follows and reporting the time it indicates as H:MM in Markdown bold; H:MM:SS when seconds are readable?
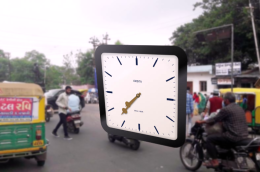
**7:37**
